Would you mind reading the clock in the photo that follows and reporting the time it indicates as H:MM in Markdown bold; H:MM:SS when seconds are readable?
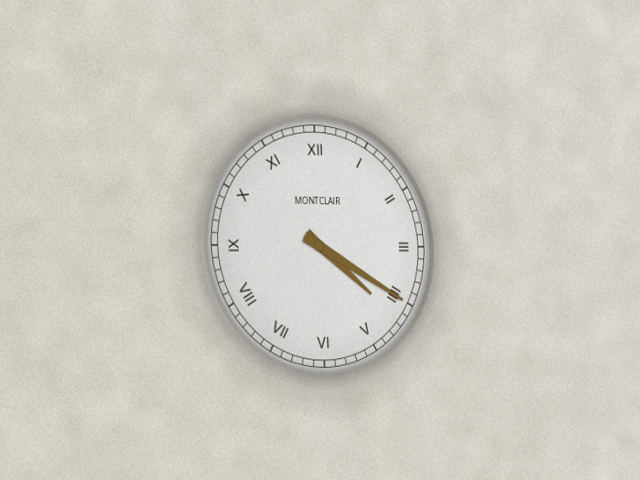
**4:20**
